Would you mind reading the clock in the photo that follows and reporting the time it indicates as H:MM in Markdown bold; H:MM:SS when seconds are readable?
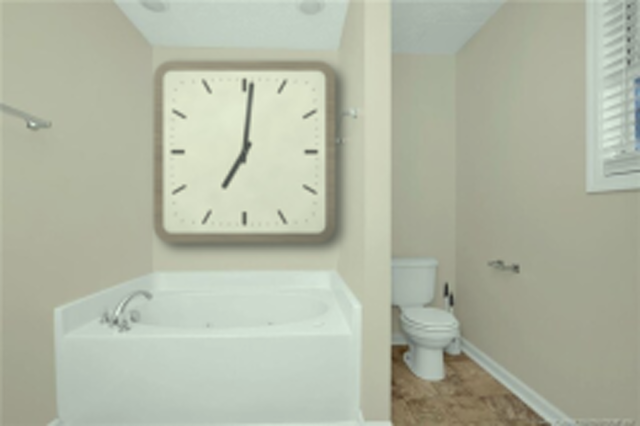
**7:01**
